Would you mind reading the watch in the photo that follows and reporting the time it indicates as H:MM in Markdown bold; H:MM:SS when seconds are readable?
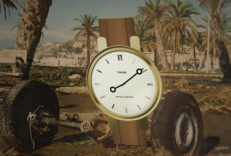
**8:09**
